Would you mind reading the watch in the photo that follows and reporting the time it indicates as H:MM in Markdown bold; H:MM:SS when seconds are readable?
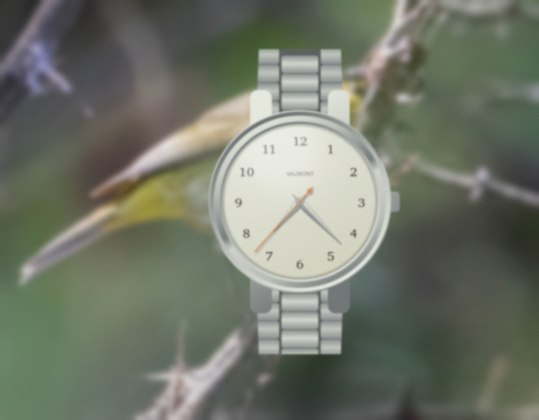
**7:22:37**
